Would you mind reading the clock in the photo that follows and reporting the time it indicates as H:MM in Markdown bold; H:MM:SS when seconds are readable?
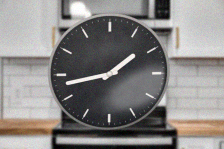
**1:43**
